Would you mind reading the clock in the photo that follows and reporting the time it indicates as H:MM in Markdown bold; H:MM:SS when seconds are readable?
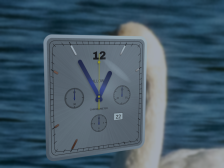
**12:55**
